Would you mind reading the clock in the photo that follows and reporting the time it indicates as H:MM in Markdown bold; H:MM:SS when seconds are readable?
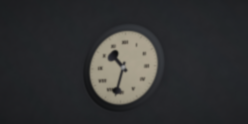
**10:32**
